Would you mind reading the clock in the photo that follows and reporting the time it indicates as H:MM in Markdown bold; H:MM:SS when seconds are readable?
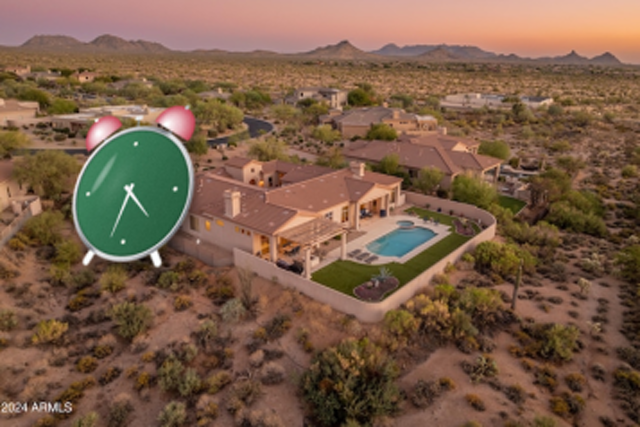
**4:33**
